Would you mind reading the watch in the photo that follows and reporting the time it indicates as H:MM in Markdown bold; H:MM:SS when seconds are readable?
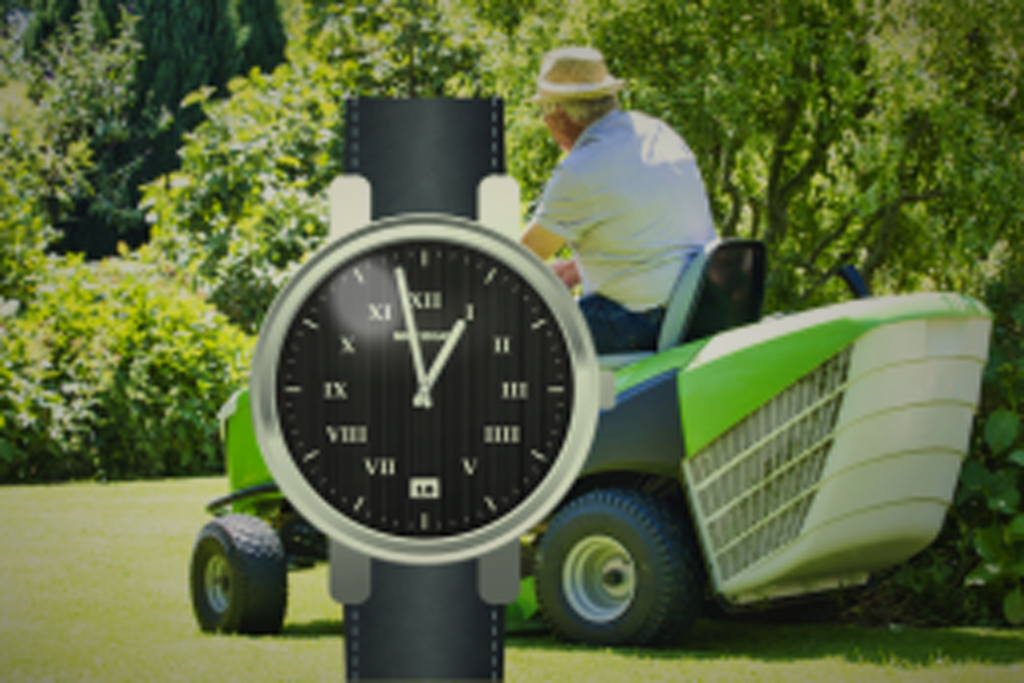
**12:58**
